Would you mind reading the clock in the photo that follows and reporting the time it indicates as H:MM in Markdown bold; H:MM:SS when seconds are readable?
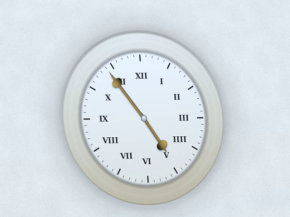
**4:54**
